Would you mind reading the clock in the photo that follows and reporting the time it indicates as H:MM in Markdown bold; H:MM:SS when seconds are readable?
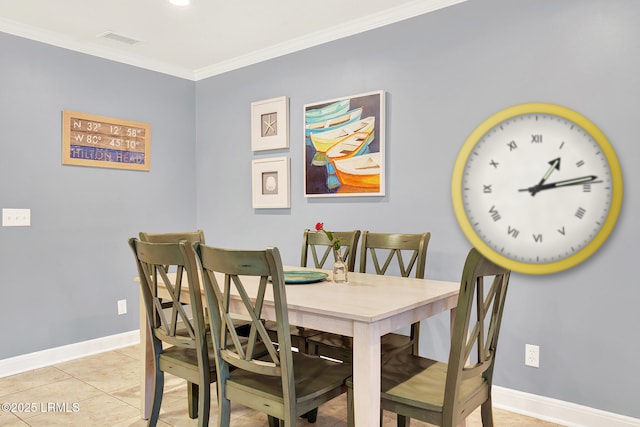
**1:13:14**
